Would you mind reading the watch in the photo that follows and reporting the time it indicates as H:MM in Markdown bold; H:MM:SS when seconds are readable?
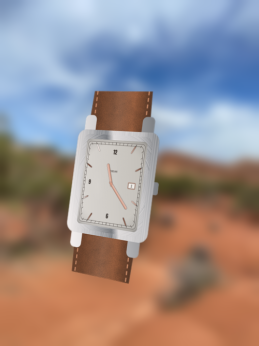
**11:23**
